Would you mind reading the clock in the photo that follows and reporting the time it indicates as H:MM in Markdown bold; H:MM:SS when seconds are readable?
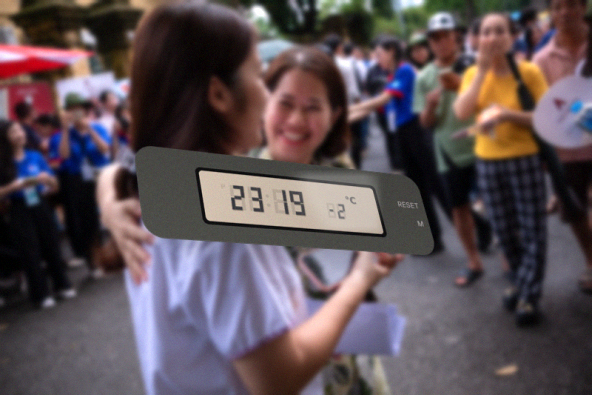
**23:19**
